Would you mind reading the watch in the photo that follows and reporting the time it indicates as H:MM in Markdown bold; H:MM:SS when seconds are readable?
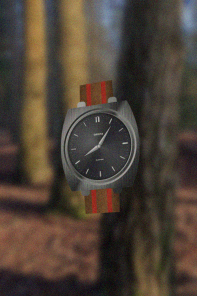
**8:06**
